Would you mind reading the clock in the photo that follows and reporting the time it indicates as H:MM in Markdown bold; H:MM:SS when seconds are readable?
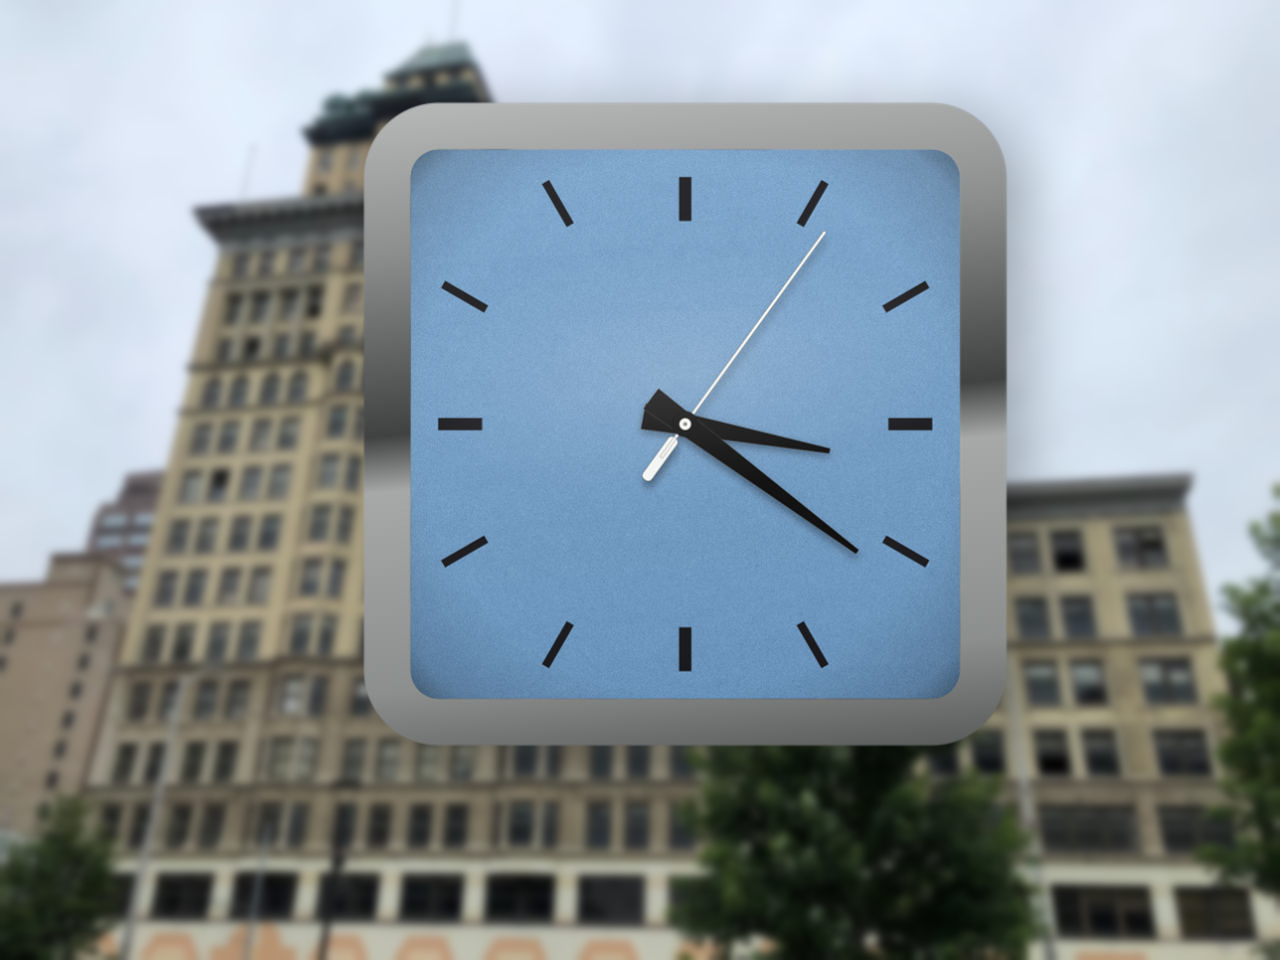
**3:21:06**
